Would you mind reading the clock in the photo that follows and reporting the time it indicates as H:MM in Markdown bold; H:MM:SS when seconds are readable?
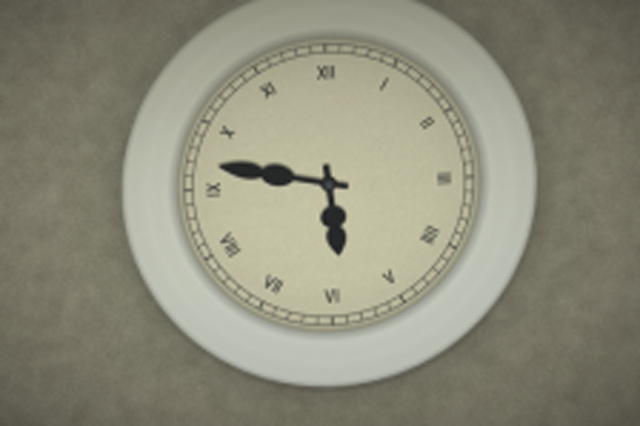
**5:47**
